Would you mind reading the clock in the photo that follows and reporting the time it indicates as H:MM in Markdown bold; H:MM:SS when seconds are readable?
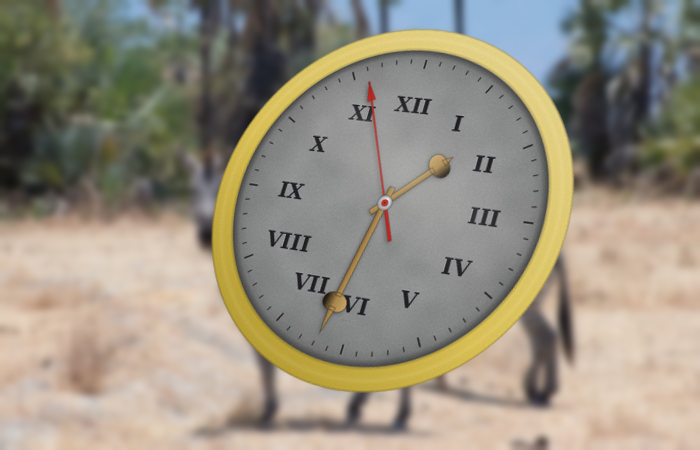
**1:31:56**
